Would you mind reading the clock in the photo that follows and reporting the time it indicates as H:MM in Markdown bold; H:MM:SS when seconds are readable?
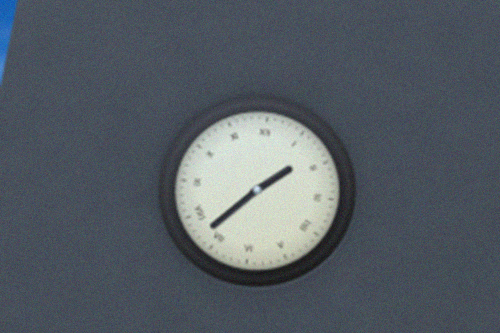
**1:37**
